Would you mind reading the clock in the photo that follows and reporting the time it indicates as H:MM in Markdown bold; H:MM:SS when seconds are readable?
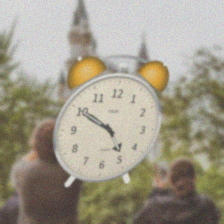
**4:50**
